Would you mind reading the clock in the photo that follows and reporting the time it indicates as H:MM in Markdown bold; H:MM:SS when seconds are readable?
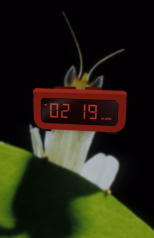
**2:19**
